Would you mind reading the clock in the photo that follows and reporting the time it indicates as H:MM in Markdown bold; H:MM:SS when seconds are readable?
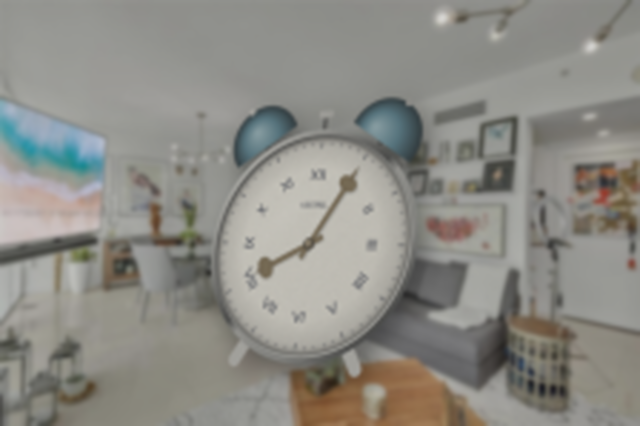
**8:05**
